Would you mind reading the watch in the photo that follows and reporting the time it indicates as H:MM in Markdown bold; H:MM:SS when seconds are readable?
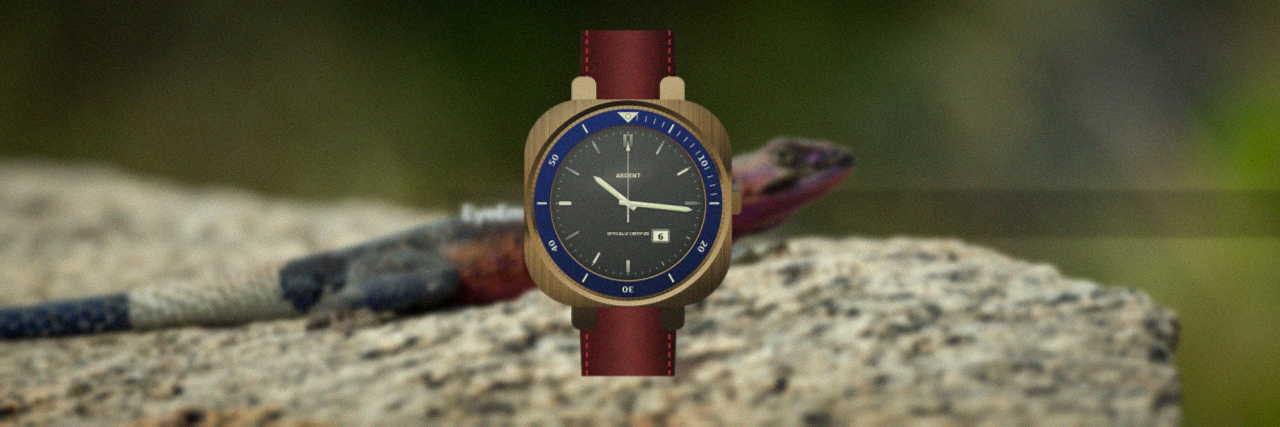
**10:16:00**
